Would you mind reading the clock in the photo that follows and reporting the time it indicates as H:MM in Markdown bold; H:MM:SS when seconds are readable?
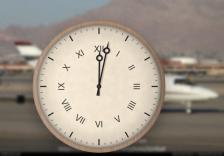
**12:02**
